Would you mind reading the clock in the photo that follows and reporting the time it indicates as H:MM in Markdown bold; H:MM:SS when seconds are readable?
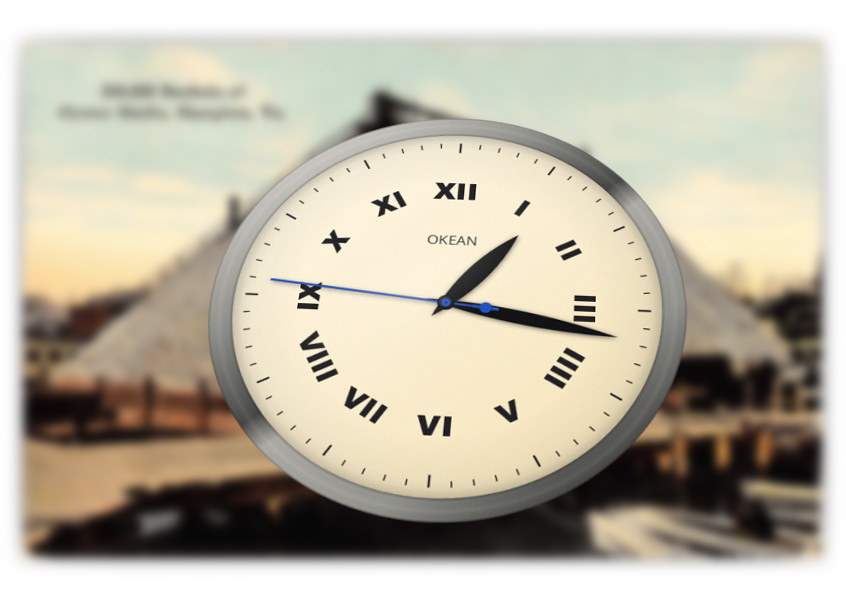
**1:16:46**
